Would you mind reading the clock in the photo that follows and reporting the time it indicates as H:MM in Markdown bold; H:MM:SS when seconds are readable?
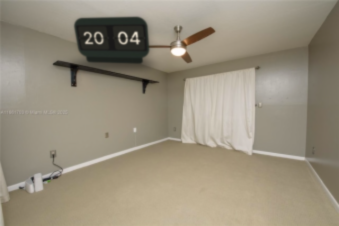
**20:04**
